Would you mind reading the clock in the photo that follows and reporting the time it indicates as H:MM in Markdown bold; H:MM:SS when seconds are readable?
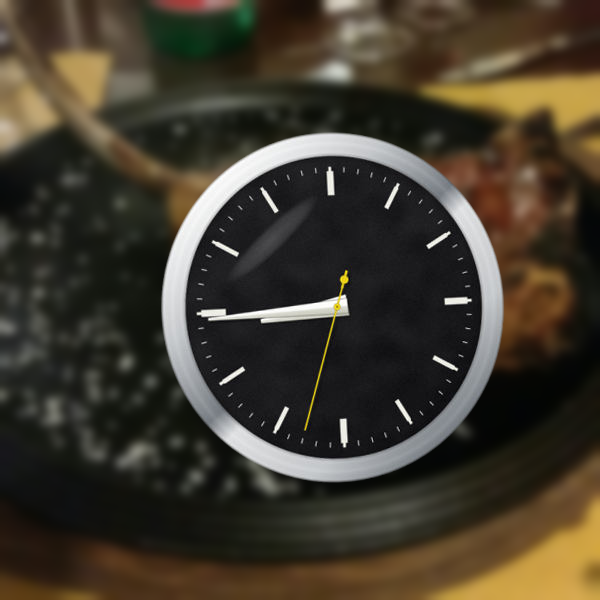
**8:44:33**
